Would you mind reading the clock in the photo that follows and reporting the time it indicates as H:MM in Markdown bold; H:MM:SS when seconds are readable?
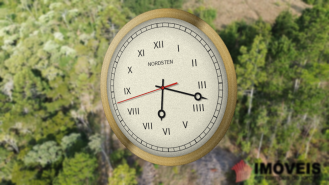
**6:17:43**
